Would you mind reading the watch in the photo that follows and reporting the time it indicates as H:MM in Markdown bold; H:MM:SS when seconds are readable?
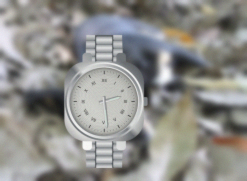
**2:29**
